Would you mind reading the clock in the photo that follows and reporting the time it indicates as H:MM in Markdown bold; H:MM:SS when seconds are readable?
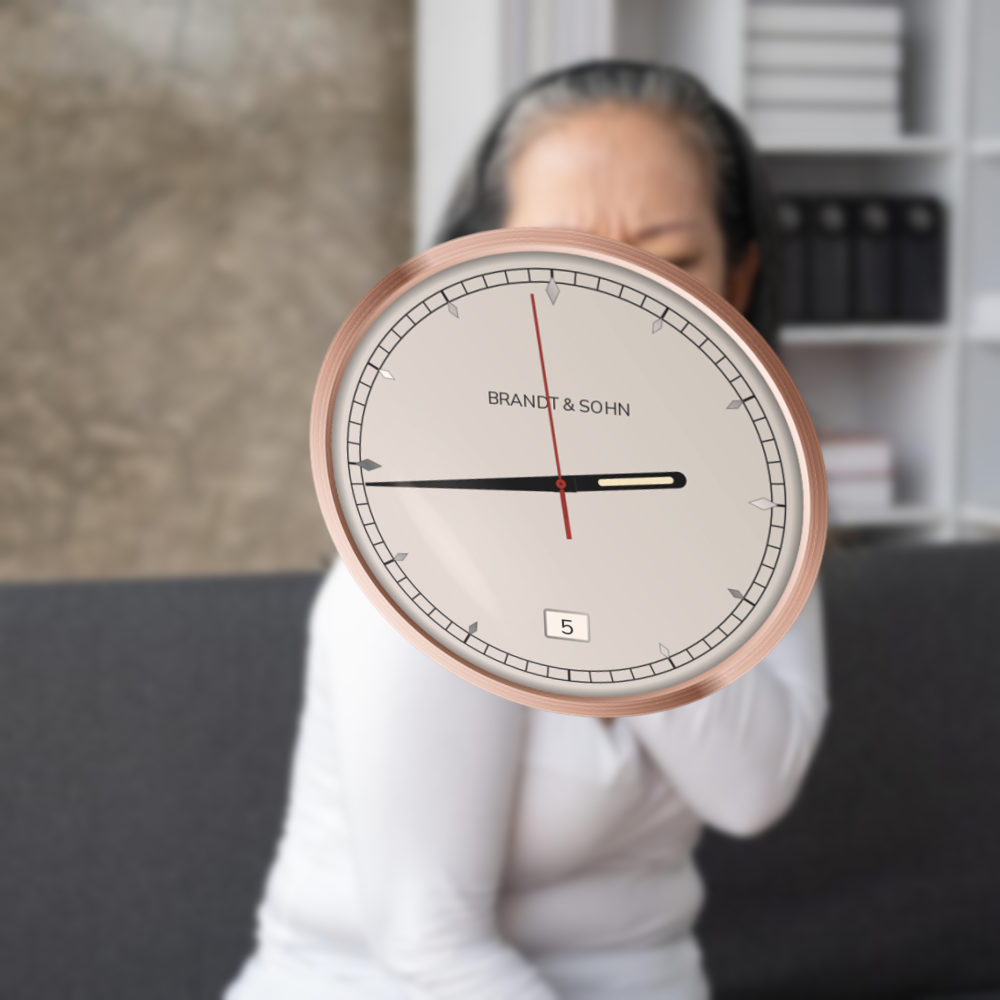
**2:43:59**
